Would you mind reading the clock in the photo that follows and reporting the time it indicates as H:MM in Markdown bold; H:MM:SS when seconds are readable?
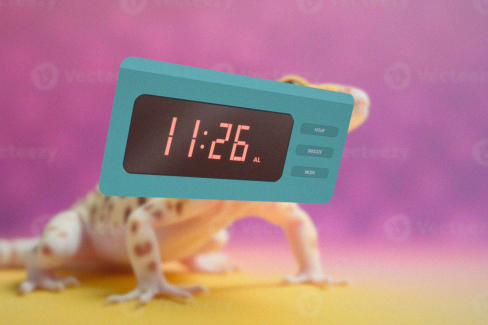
**11:26**
